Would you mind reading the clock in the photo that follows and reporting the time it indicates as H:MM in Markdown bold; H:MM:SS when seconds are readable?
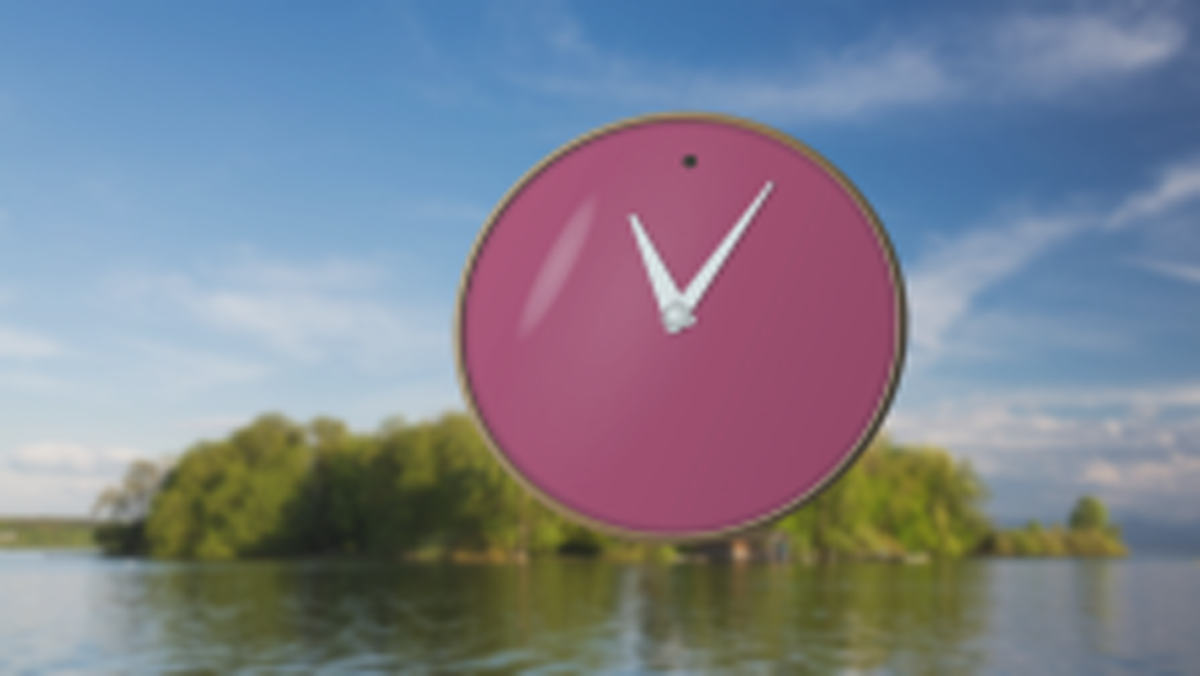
**11:05**
